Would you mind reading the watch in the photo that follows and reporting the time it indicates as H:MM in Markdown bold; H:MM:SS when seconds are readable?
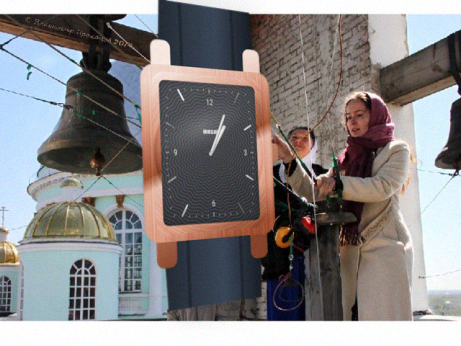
**1:04**
